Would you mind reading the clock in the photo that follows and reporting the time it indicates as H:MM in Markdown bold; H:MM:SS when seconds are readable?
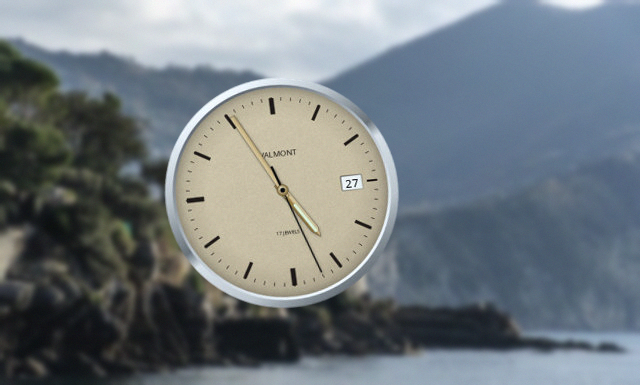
**4:55:27**
